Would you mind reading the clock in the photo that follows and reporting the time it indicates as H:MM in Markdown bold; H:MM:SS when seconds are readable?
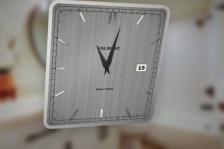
**11:02**
